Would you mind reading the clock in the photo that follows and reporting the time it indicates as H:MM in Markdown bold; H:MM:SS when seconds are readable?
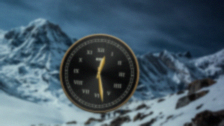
**12:28**
